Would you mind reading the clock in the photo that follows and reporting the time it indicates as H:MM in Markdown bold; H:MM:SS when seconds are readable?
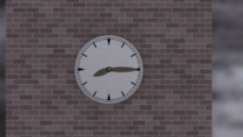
**8:15**
